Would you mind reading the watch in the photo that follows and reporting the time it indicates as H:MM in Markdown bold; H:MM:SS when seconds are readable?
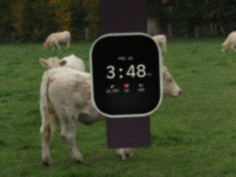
**3:48**
